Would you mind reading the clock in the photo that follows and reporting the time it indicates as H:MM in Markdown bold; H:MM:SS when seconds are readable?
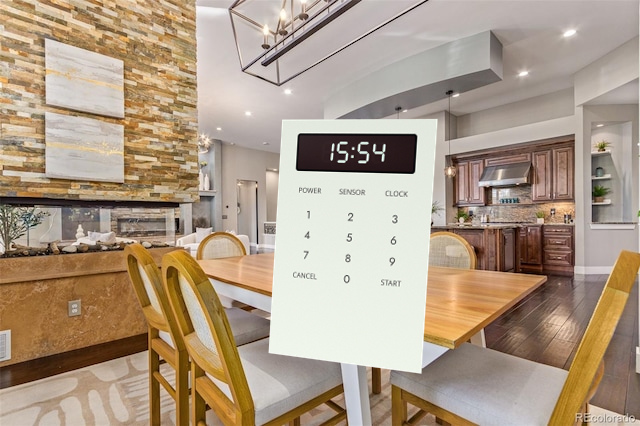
**15:54**
